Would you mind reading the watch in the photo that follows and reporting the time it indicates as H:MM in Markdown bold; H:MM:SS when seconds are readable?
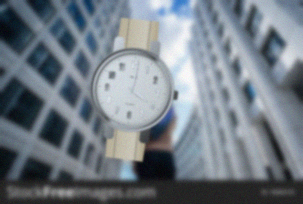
**4:01**
